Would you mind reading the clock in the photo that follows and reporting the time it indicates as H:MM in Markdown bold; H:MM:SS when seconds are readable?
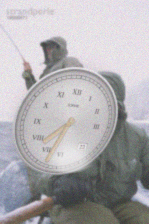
**7:33**
